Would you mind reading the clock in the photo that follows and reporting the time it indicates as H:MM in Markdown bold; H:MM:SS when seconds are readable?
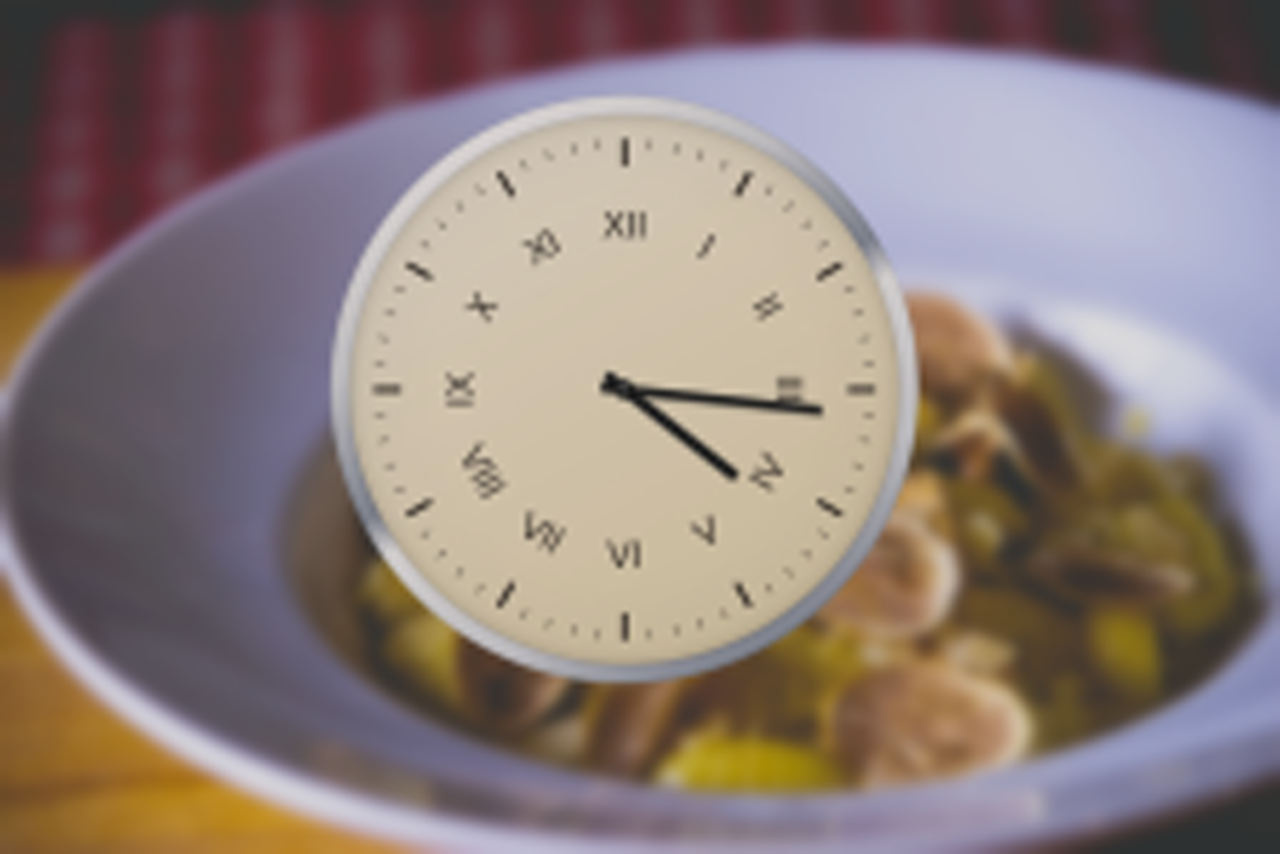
**4:16**
